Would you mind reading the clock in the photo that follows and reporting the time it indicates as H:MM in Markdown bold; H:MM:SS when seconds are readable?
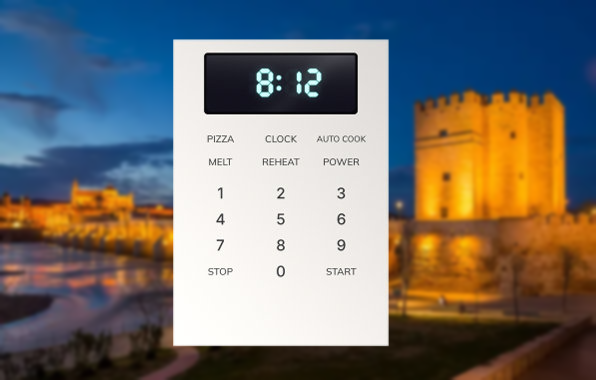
**8:12**
